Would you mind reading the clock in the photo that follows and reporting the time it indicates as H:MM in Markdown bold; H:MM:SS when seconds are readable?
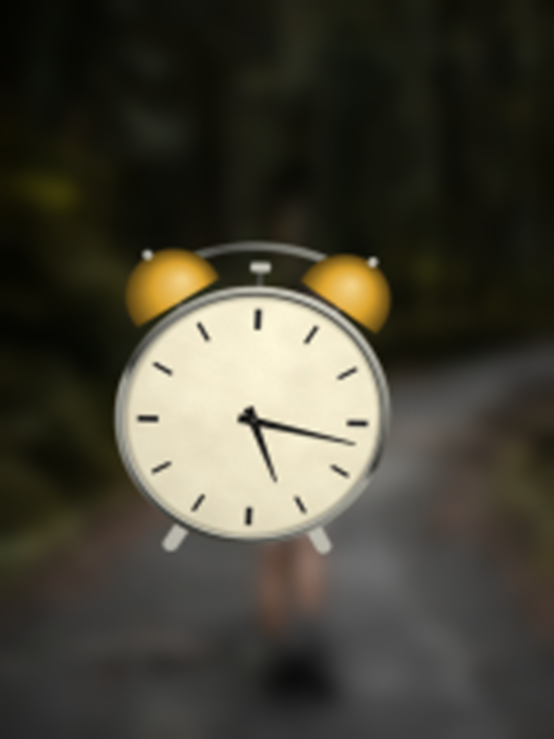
**5:17**
